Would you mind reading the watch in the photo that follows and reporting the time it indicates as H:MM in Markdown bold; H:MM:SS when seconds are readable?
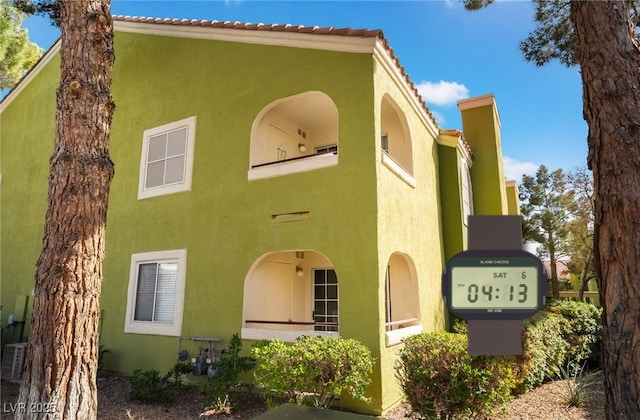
**4:13**
